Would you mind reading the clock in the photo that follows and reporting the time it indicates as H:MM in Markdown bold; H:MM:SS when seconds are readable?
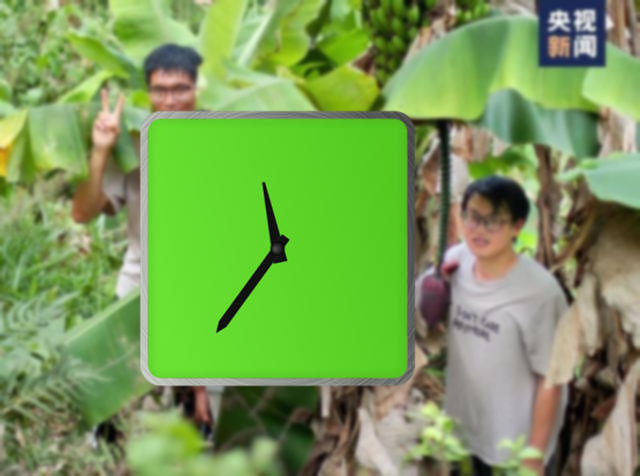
**11:36**
